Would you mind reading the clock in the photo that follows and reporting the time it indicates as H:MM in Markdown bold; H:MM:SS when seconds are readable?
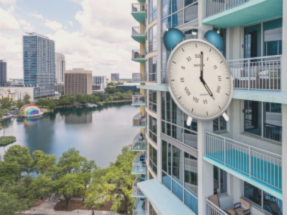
**5:02**
